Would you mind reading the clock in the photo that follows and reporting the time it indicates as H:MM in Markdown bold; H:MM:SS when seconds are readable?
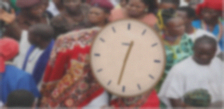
**12:32**
